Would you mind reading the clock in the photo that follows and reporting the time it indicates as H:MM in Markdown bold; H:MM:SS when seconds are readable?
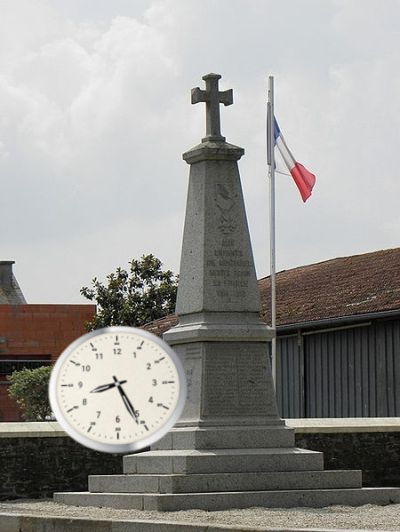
**8:26**
